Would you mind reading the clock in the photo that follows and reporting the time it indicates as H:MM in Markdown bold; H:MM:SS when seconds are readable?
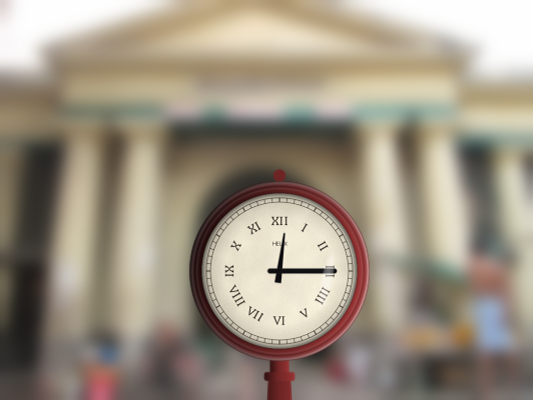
**12:15**
